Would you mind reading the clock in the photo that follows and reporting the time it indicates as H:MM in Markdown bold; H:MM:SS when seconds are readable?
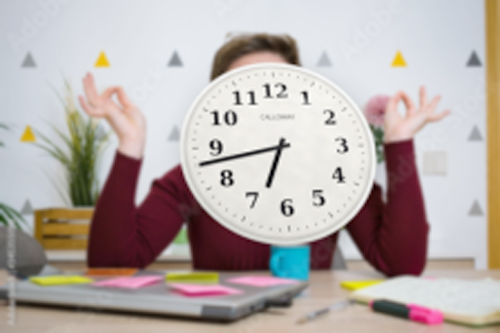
**6:43**
